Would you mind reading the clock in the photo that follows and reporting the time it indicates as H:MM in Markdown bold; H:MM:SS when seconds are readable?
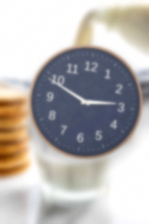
**2:49**
